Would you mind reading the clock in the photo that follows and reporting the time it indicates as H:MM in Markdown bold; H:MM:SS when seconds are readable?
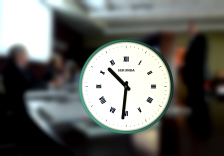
**10:31**
